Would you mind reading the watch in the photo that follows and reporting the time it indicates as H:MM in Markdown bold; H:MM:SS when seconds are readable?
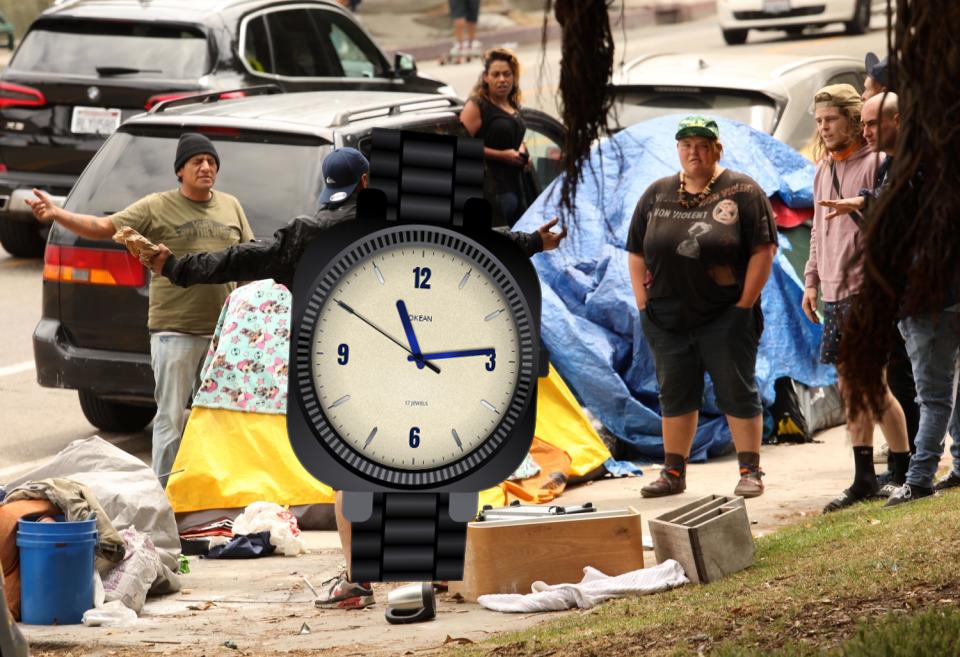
**11:13:50**
